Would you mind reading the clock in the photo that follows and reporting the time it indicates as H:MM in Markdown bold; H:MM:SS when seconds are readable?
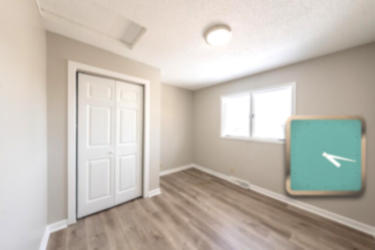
**4:17**
